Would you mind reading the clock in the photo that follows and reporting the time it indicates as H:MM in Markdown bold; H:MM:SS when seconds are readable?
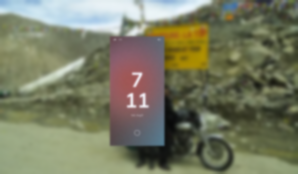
**7:11**
